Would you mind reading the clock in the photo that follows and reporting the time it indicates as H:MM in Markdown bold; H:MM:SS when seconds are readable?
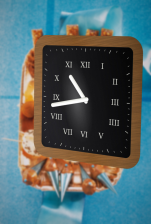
**10:43**
